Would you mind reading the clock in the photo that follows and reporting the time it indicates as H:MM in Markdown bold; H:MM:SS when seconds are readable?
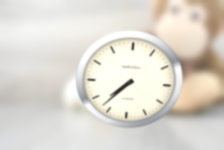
**7:37**
